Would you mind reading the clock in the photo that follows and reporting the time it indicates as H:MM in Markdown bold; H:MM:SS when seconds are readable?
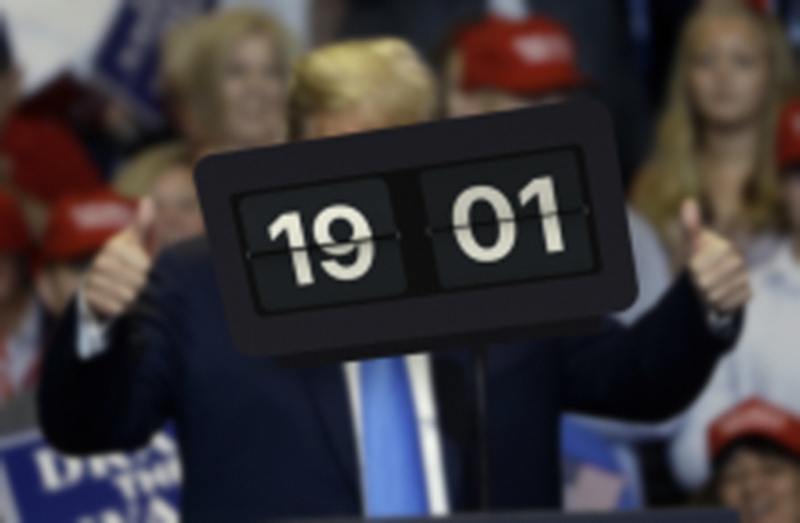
**19:01**
